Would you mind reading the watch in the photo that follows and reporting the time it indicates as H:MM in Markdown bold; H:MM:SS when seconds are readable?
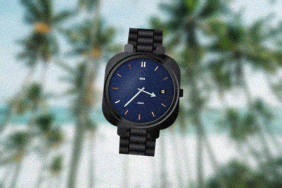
**3:37**
